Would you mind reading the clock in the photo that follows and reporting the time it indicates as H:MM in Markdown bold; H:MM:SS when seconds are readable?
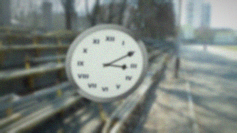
**3:10**
